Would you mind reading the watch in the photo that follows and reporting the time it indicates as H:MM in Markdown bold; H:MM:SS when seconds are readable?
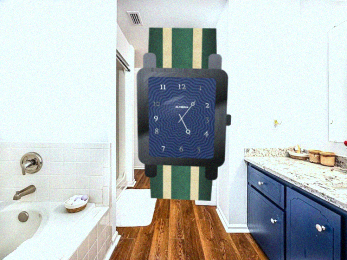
**5:06**
